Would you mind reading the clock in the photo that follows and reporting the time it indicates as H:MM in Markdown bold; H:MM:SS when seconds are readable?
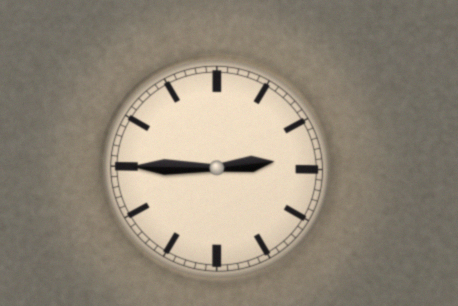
**2:45**
